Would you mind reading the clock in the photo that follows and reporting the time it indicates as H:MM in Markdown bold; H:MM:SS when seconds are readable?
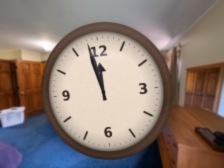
**11:58**
